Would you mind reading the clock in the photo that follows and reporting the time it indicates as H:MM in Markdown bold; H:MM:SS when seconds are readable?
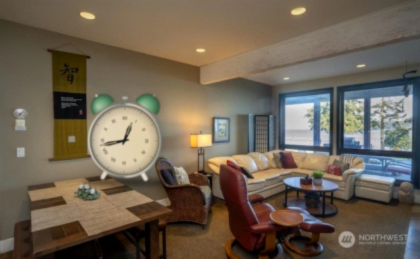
**12:43**
